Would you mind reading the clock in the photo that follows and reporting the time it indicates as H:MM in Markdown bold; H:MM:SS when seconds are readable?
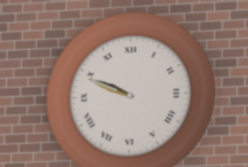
**9:49**
